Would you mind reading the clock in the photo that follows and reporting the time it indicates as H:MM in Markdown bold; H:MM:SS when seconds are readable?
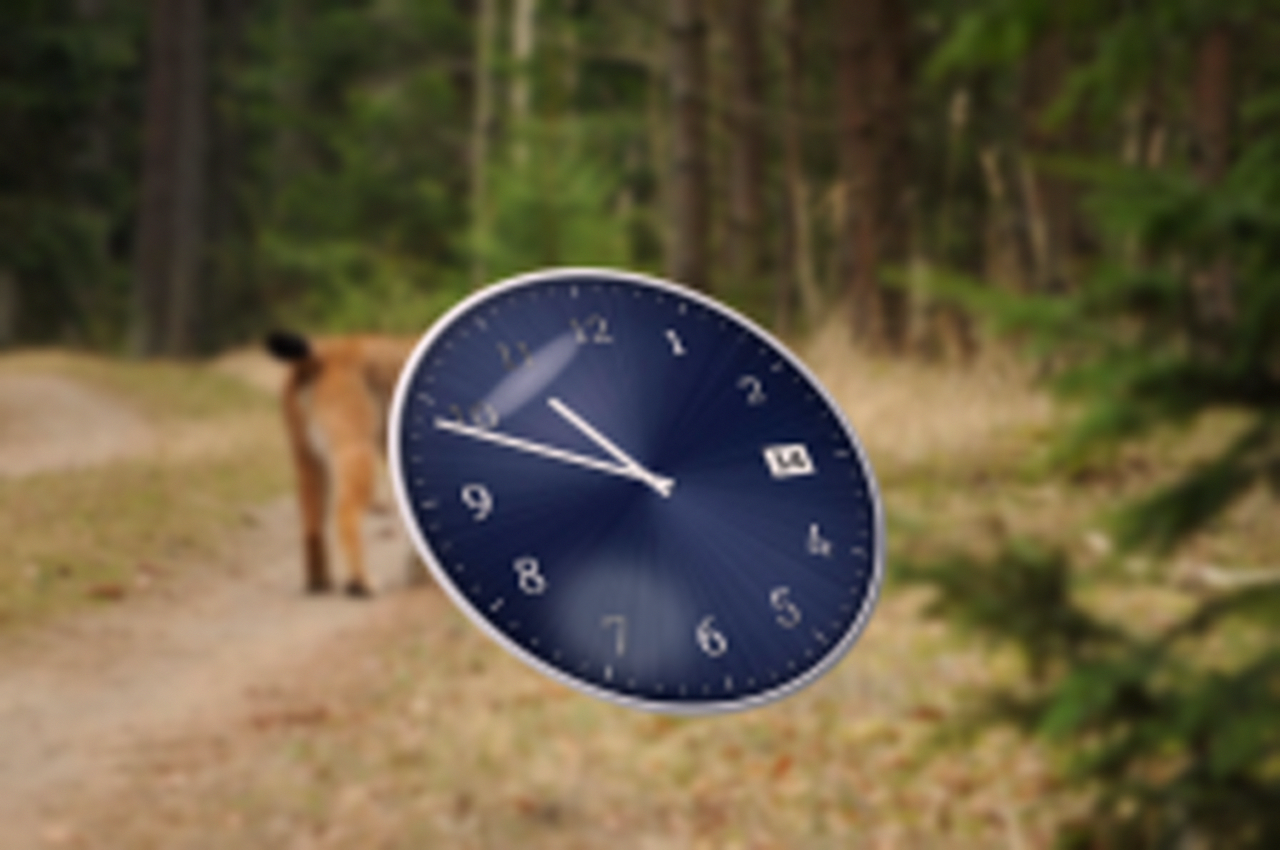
**10:49**
